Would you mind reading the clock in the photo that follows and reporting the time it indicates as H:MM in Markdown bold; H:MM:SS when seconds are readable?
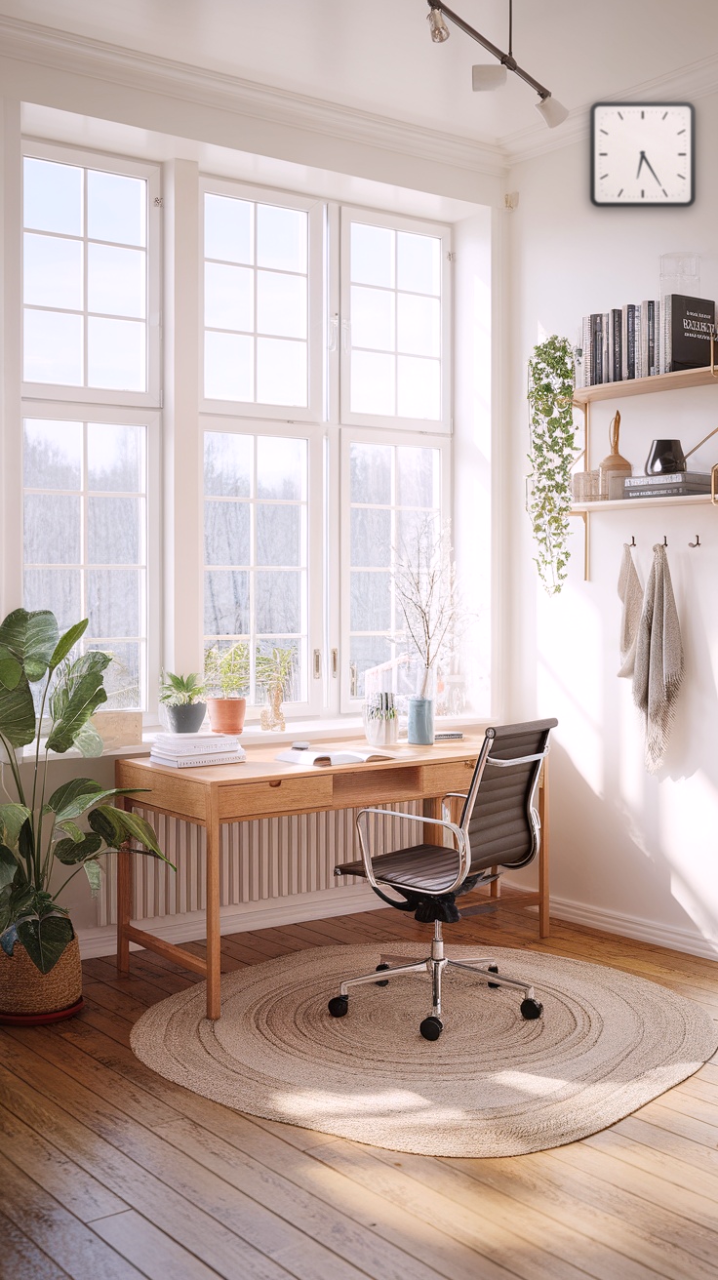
**6:25**
